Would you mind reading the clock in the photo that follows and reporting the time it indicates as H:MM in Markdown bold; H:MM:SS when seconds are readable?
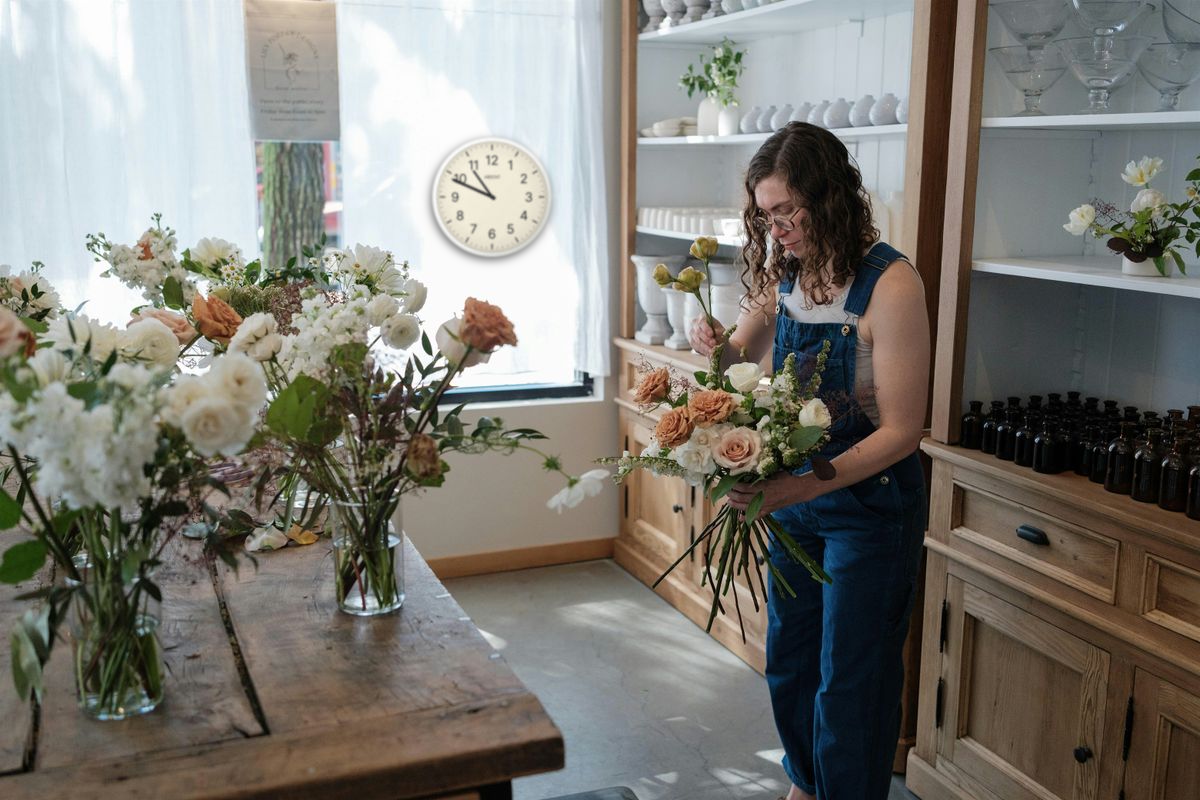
**10:49**
